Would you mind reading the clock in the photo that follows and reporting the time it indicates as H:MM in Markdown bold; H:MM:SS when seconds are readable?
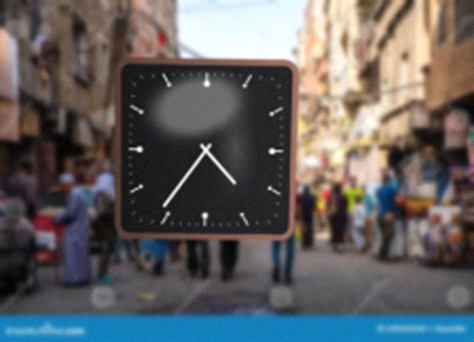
**4:36**
